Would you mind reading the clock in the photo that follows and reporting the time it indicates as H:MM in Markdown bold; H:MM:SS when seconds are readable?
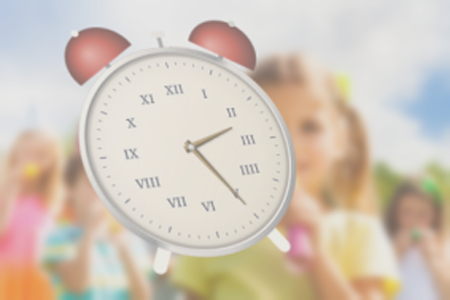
**2:25**
